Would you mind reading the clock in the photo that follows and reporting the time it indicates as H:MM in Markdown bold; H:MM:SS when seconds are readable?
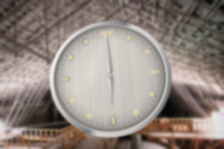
**6:00**
